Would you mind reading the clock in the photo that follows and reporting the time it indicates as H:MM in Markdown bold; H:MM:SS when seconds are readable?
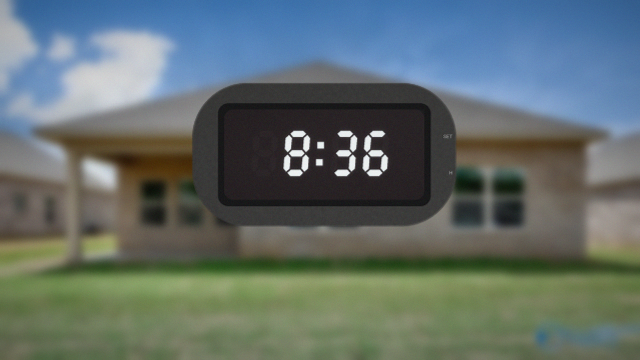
**8:36**
